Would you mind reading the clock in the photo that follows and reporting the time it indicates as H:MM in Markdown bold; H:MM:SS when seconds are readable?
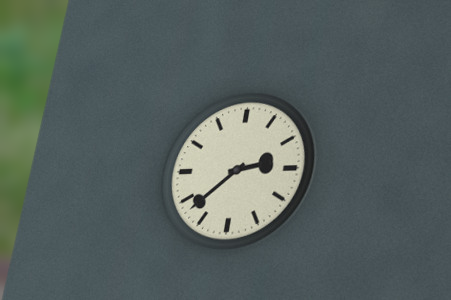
**2:38**
